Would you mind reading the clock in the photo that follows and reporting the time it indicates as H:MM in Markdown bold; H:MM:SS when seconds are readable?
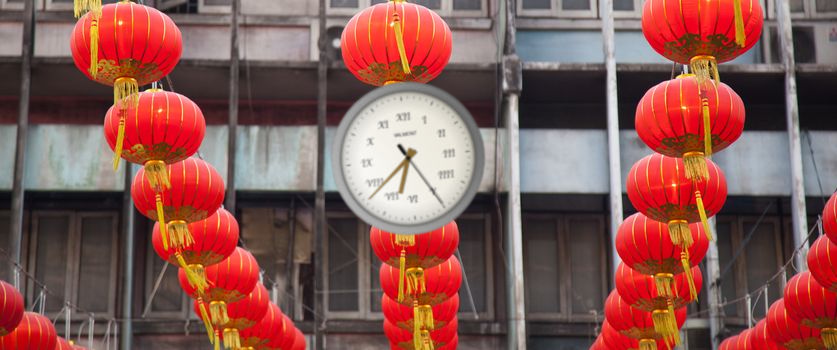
**6:38:25**
